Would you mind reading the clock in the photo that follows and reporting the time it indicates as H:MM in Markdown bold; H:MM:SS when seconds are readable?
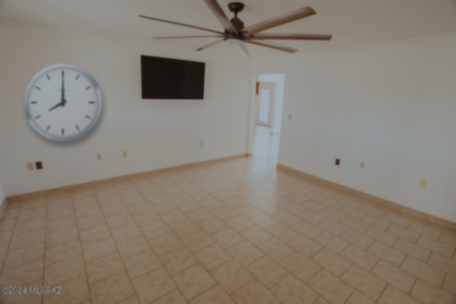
**8:00**
